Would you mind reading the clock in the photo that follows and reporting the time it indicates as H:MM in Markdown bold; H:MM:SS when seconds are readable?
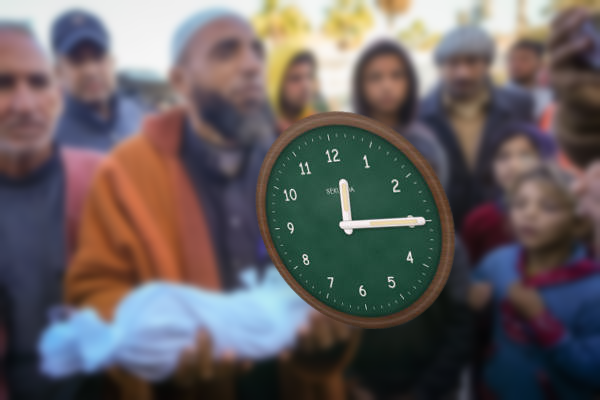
**12:15**
